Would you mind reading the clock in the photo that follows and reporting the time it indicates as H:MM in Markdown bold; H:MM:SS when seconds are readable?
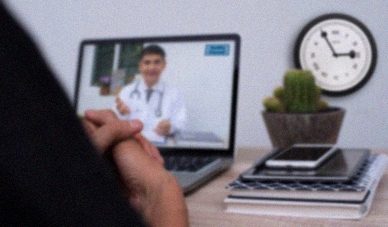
**2:55**
